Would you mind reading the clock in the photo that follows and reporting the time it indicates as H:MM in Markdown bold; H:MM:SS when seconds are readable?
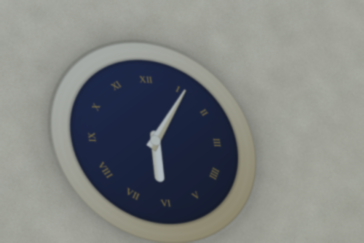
**6:06**
